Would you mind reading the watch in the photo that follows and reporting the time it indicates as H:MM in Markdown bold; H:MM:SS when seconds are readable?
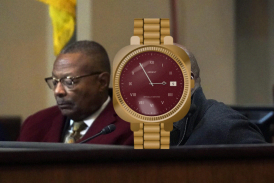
**2:55**
